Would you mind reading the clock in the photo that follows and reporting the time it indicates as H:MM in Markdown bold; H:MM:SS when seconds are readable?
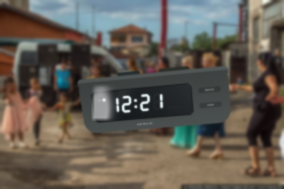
**12:21**
